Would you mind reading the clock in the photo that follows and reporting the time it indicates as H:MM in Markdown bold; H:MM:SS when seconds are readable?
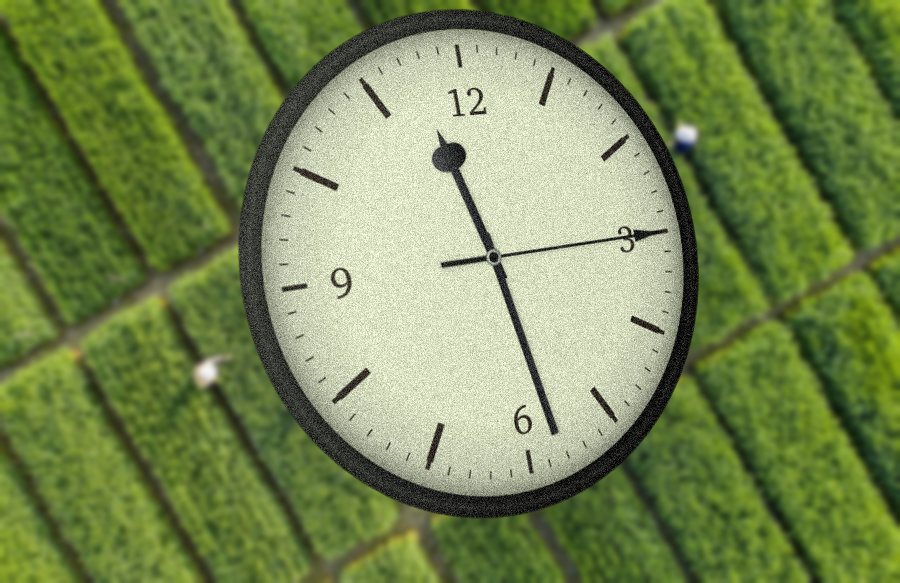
**11:28:15**
